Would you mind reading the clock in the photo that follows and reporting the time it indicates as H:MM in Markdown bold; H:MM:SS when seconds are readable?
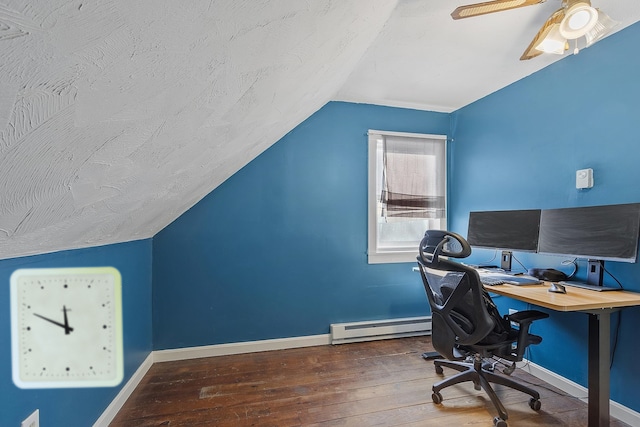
**11:49**
